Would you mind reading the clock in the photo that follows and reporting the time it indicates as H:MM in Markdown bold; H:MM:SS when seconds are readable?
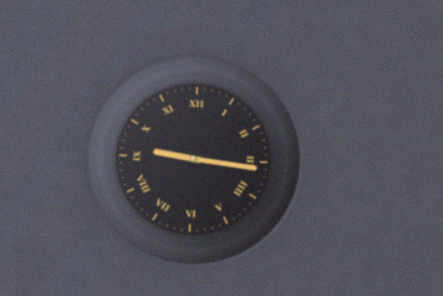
**9:16**
